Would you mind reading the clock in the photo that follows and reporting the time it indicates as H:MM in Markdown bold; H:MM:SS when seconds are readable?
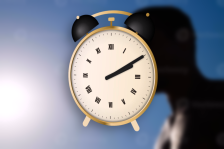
**2:10**
